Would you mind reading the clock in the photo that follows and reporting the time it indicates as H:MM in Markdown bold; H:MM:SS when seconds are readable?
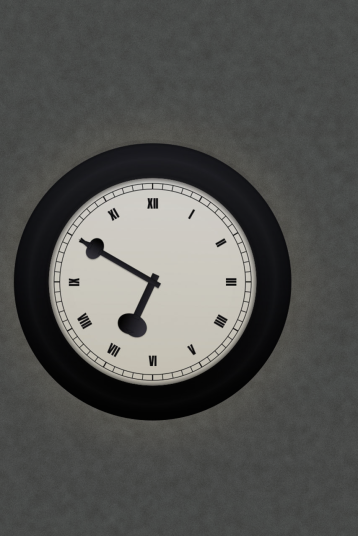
**6:50**
